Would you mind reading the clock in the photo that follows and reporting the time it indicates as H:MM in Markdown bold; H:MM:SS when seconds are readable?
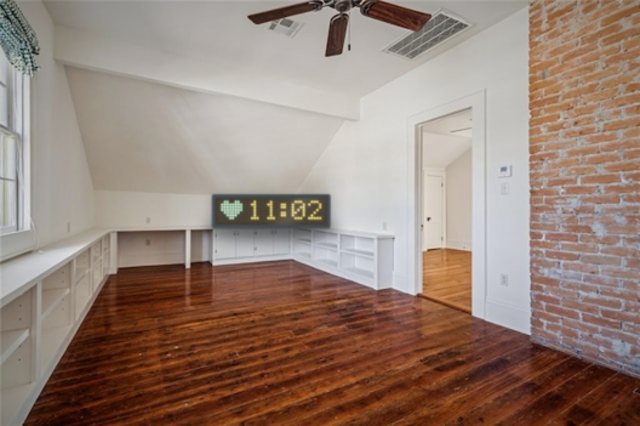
**11:02**
